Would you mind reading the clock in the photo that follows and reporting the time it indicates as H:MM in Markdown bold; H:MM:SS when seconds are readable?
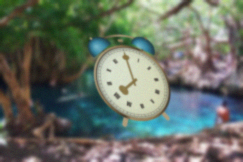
**8:00**
